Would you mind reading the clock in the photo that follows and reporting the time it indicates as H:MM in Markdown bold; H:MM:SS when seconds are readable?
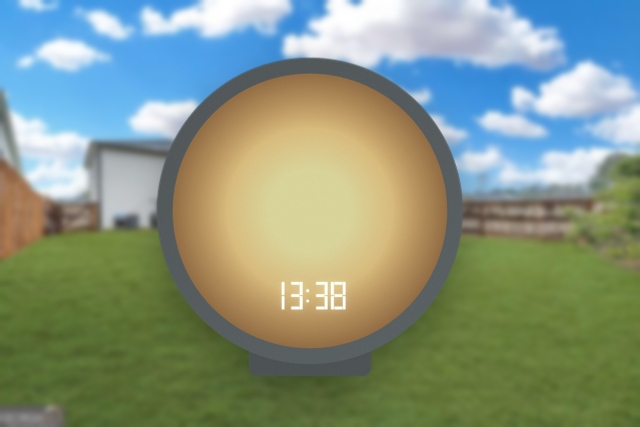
**13:38**
